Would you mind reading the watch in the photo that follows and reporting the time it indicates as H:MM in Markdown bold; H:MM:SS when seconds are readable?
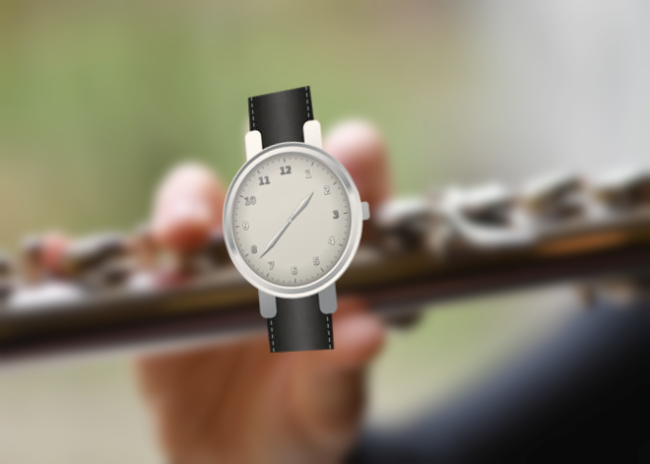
**1:38**
